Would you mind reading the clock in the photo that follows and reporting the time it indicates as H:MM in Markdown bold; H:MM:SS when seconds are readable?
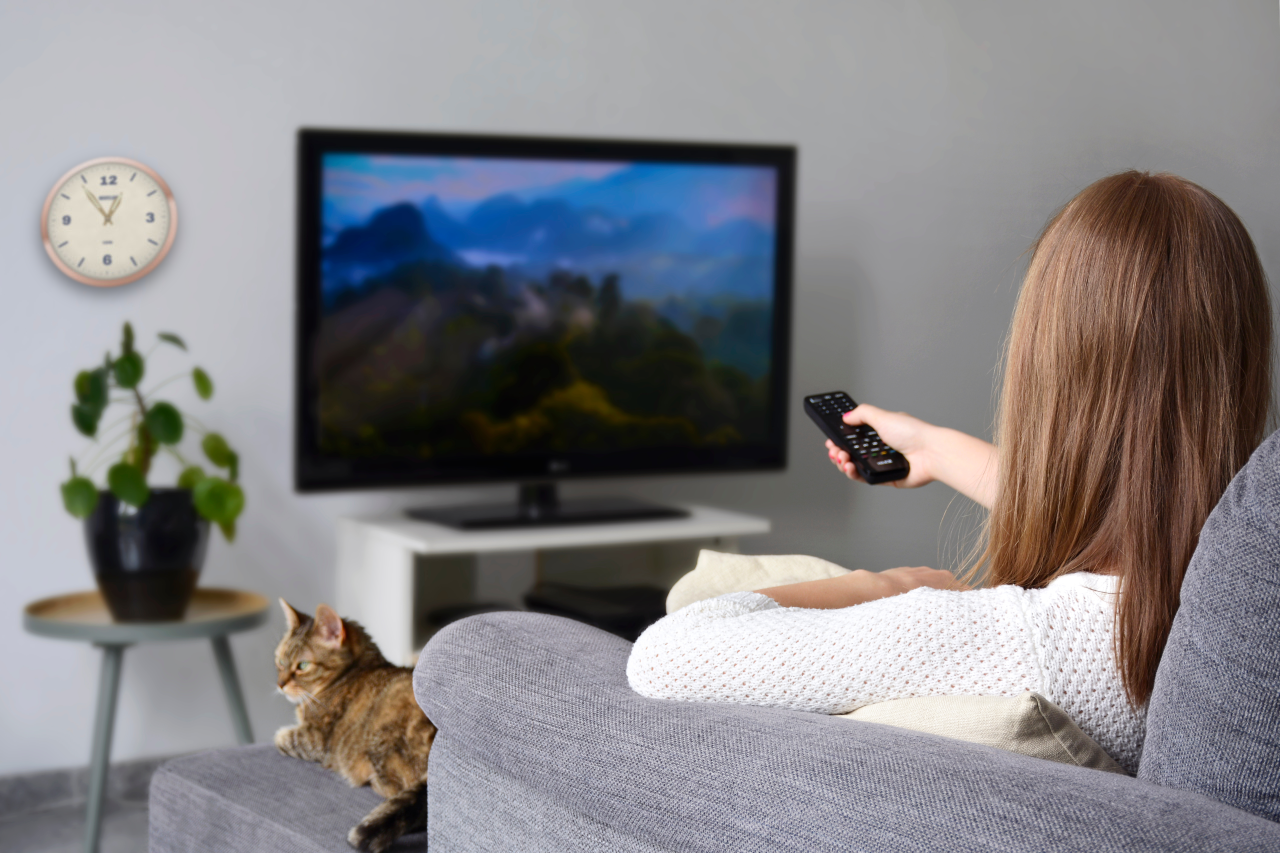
**12:54**
